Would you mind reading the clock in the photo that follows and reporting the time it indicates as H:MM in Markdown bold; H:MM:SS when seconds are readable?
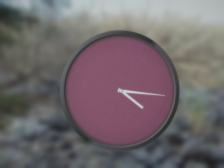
**4:16**
